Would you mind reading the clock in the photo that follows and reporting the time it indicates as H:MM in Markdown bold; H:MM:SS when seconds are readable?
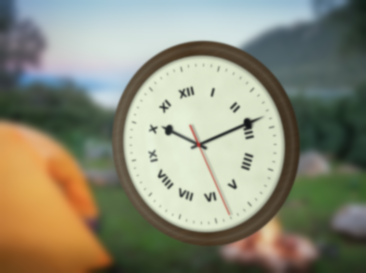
**10:13:28**
